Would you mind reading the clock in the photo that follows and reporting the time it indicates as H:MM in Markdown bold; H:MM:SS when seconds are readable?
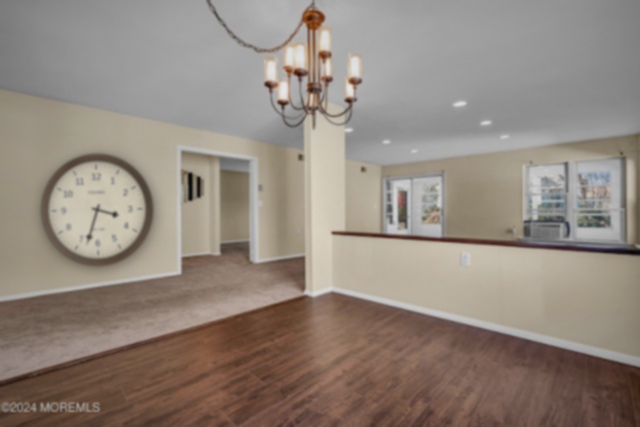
**3:33**
